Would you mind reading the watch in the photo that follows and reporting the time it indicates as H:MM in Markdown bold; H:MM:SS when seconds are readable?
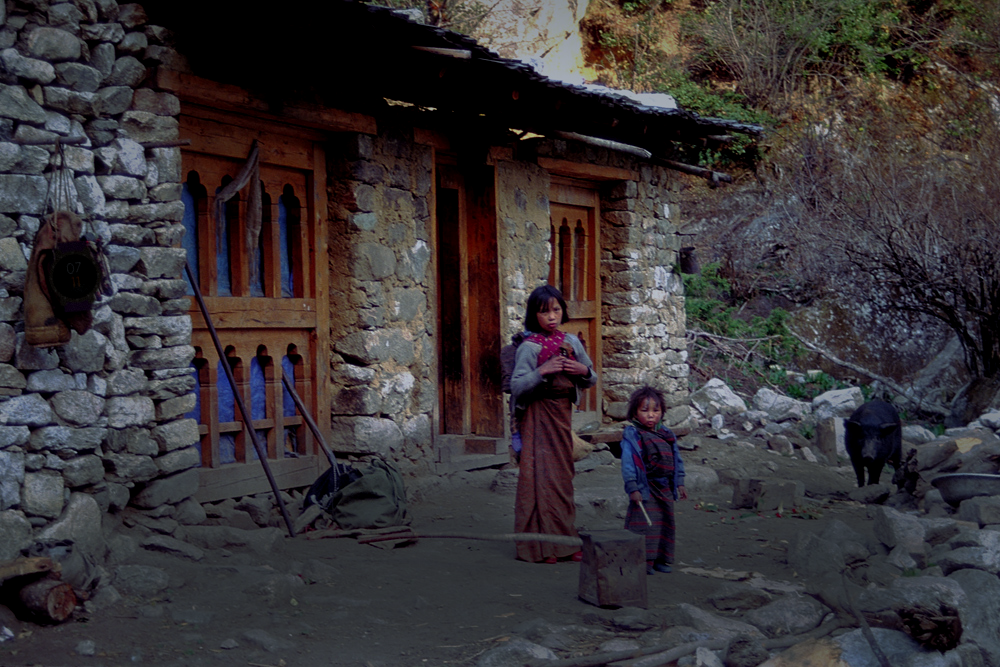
**7:11**
